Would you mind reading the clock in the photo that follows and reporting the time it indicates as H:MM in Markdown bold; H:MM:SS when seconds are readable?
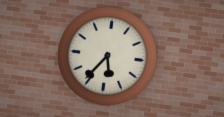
**5:36**
